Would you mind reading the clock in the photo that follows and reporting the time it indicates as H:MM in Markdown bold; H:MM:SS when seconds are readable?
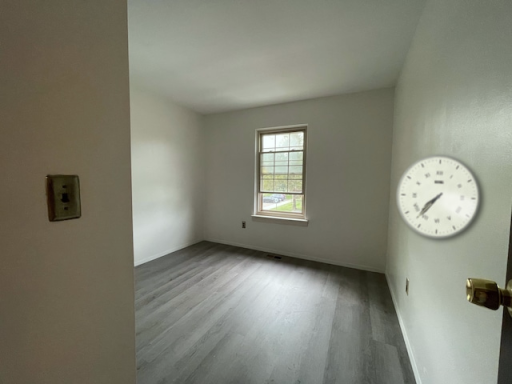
**7:37**
